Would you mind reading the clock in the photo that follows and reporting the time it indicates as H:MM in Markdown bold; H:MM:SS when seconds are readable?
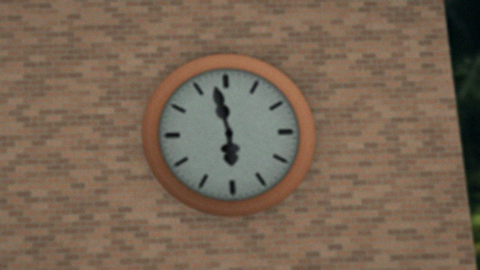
**5:58**
